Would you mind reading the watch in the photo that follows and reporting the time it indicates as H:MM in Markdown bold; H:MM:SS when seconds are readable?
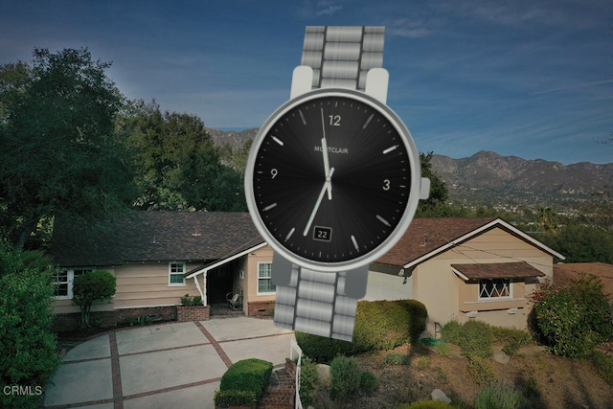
**11:32:58**
